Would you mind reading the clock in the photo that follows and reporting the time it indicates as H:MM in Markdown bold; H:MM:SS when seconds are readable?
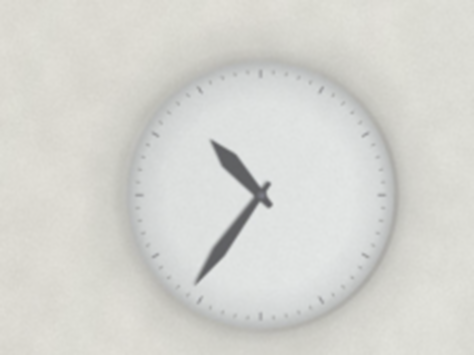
**10:36**
